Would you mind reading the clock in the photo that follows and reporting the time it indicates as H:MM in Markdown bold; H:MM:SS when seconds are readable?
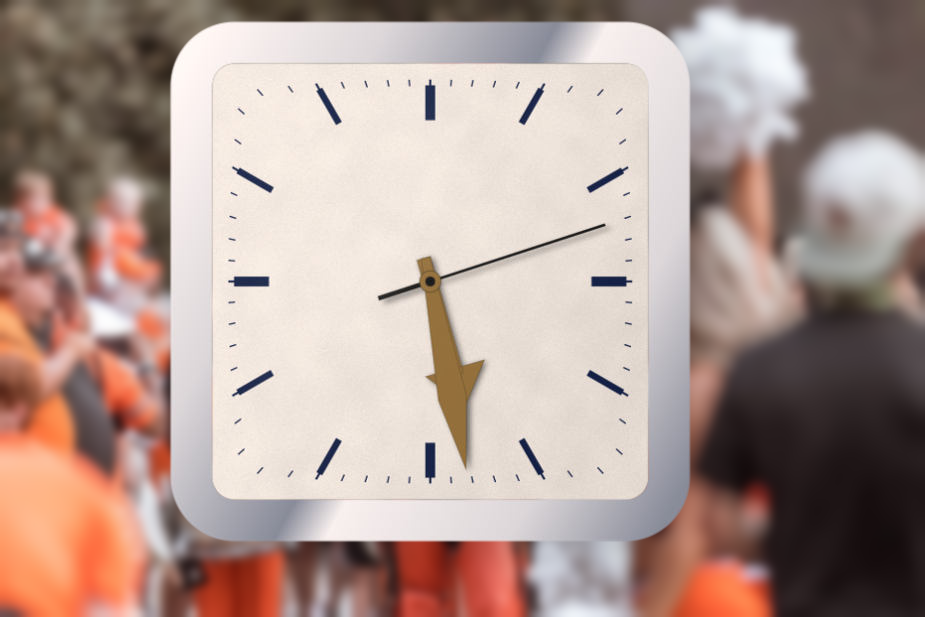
**5:28:12**
